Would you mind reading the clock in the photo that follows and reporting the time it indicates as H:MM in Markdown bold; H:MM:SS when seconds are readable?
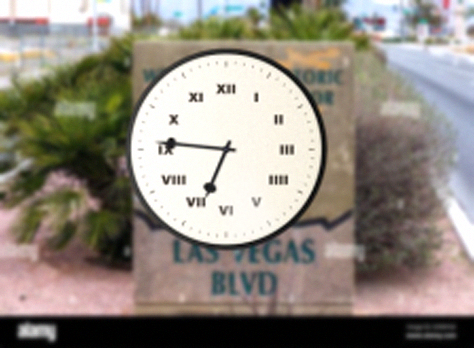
**6:46**
